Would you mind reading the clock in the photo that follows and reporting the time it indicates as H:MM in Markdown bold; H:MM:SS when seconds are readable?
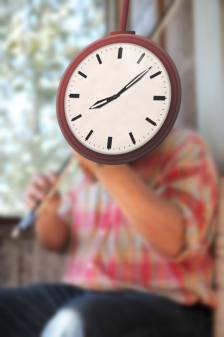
**8:08**
